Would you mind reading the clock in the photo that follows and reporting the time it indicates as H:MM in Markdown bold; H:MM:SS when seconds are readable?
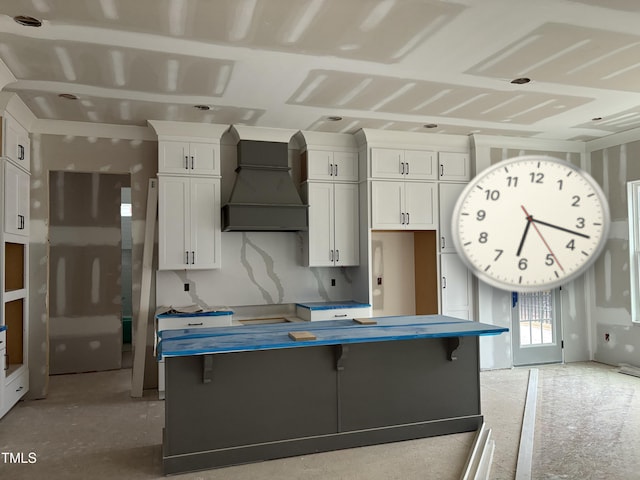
**6:17:24**
